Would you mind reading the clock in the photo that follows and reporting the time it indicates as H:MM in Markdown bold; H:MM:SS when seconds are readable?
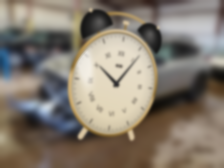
**10:06**
